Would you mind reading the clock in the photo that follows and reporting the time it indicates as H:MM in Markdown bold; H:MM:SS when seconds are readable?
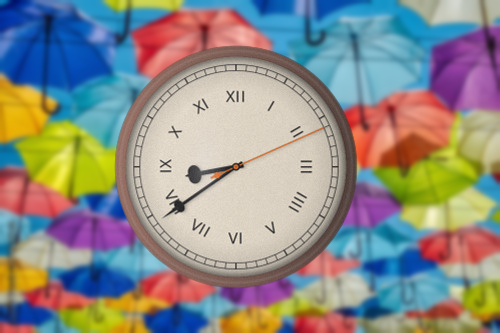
**8:39:11**
